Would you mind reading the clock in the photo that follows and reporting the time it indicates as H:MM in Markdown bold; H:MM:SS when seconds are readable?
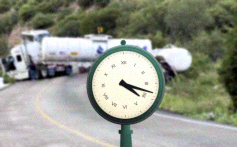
**4:18**
